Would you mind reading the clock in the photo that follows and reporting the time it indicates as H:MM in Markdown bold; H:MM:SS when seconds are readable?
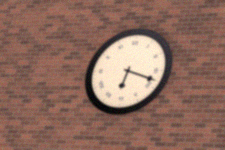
**6:18**
